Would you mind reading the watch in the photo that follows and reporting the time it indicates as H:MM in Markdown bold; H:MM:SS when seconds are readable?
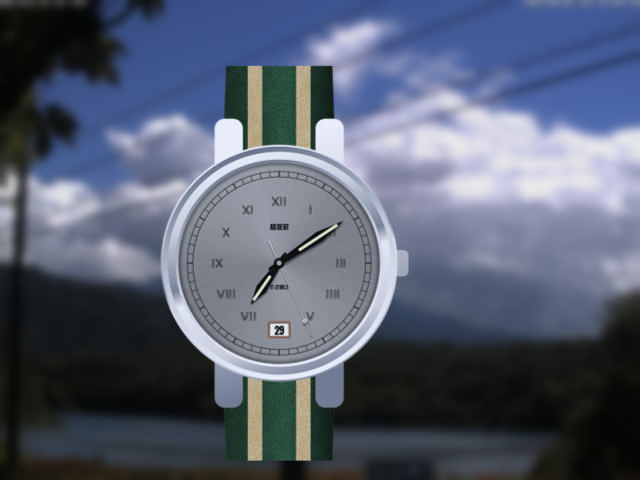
**7:09:26**
